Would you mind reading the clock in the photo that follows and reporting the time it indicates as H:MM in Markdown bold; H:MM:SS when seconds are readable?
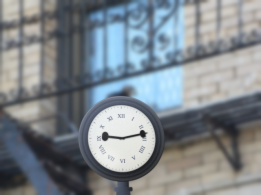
**9:13**
